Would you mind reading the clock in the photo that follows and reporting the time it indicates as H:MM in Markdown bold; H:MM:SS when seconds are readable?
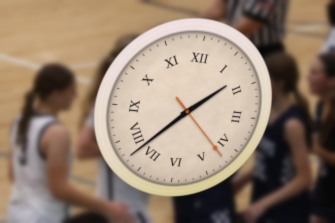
**1:37:22**
